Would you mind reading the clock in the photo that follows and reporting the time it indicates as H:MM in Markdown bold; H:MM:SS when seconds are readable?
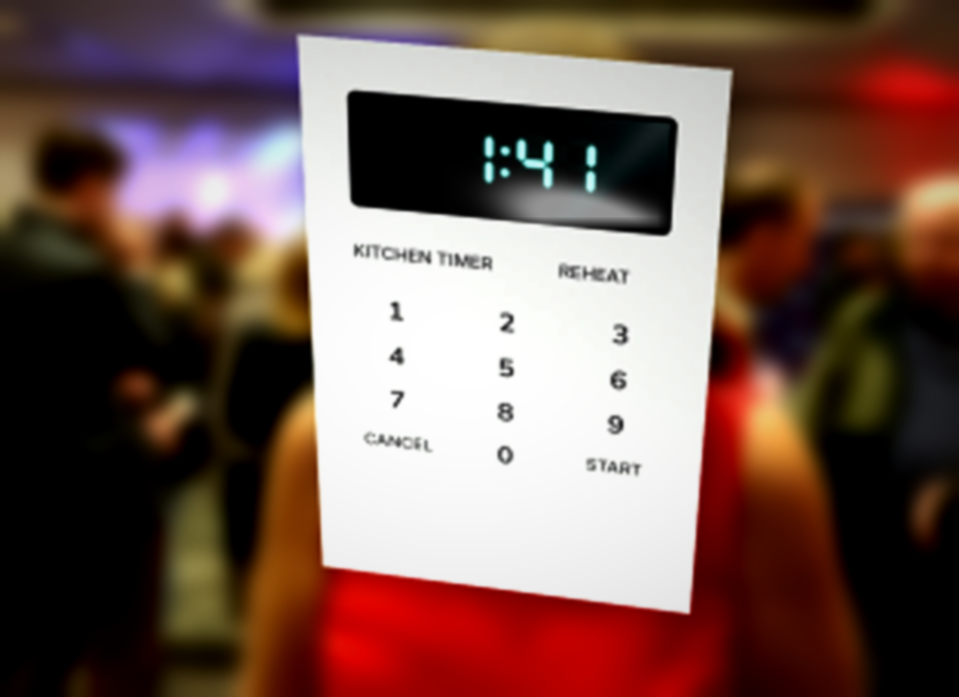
**1:41**
